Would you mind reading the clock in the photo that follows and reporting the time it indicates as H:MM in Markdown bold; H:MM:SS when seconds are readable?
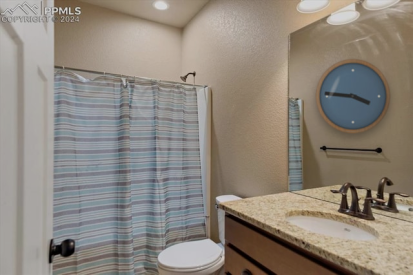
**3:46**
